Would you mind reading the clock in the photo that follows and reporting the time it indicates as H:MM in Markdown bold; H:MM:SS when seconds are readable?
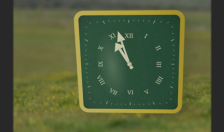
**10:57**
